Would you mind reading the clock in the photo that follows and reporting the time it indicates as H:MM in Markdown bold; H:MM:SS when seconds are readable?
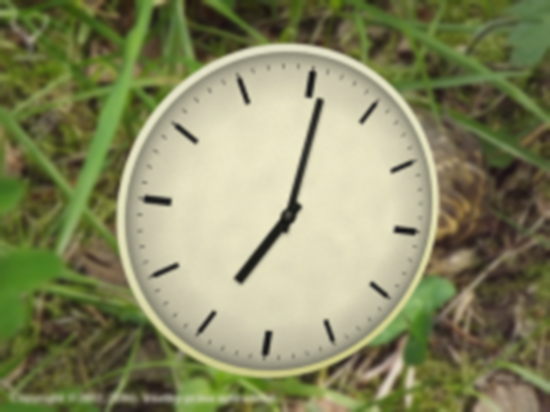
**7:01**
